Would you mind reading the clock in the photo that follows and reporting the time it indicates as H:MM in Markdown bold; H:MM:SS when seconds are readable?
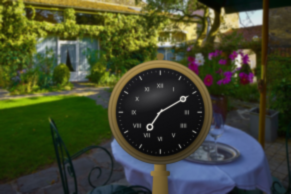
**7:10**
